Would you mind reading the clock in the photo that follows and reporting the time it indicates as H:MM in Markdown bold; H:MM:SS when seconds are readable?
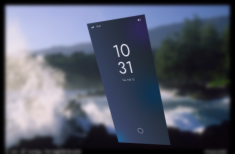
**10:31**
